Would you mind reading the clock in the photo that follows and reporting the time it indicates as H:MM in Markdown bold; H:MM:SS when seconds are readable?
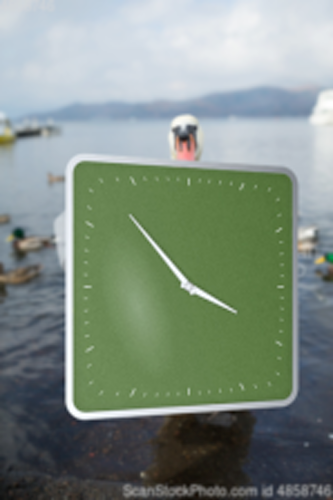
**3:53**
